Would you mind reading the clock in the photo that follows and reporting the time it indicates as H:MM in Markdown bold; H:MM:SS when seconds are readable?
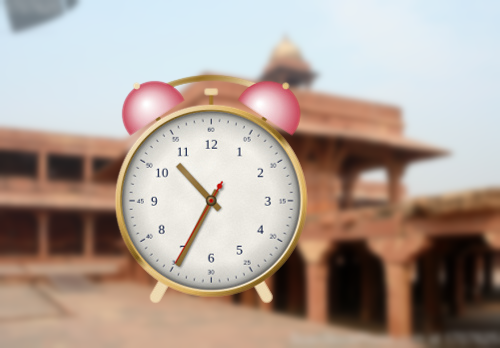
**10:34:35**
